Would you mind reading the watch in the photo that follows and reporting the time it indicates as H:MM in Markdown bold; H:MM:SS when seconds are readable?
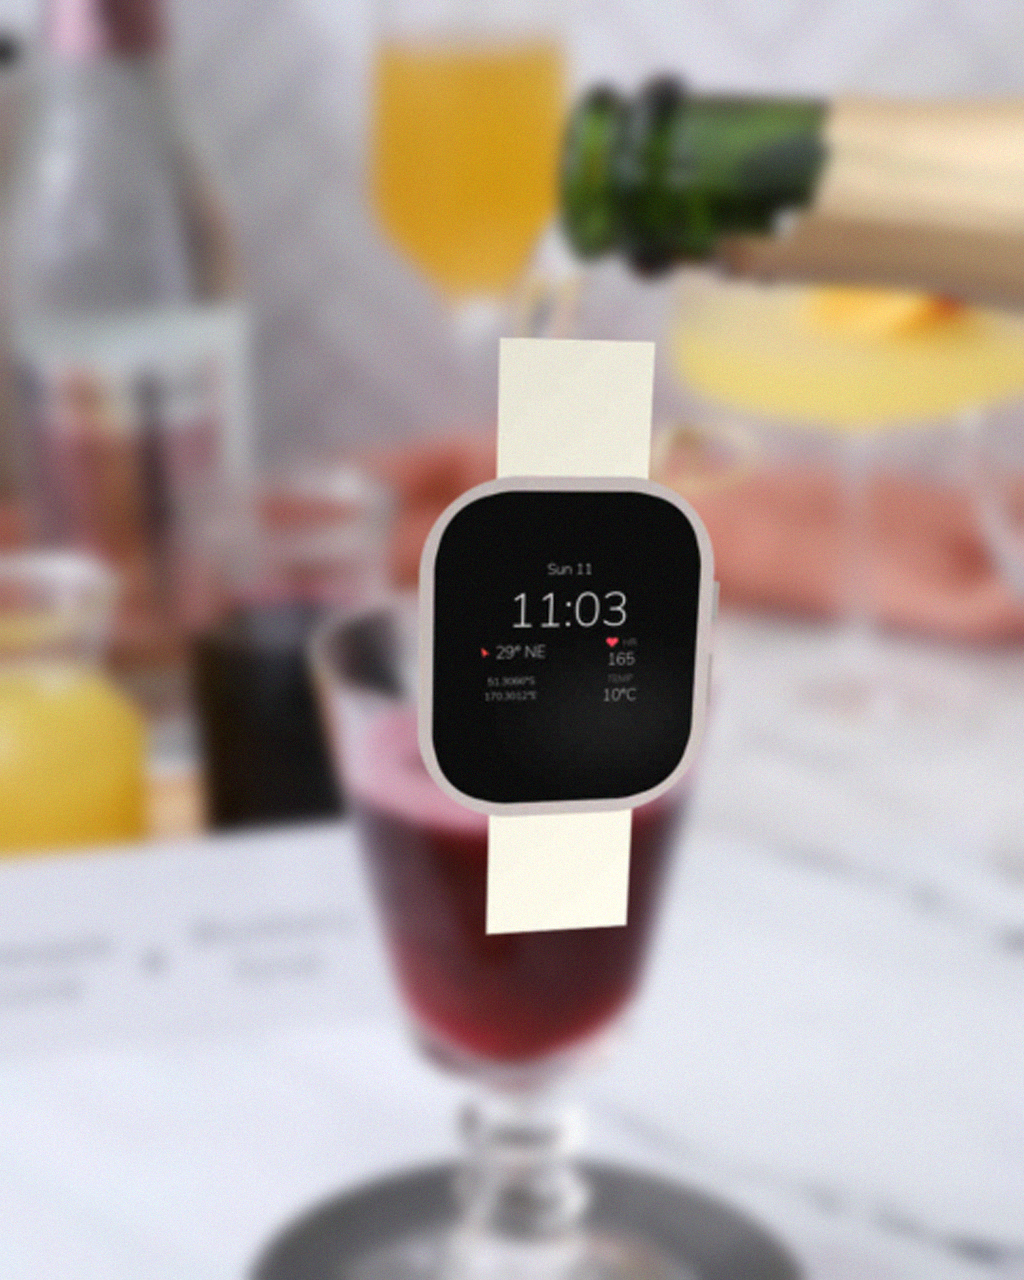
**11:03**
